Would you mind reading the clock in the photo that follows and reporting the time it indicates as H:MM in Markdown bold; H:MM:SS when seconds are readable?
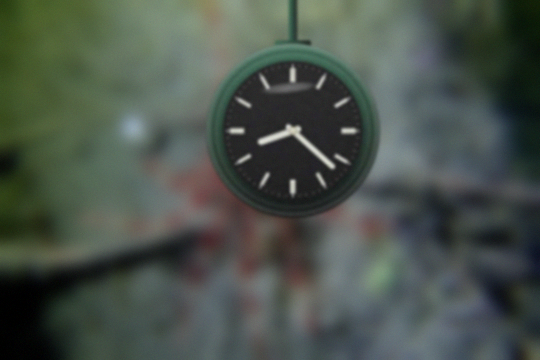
**8:22**
